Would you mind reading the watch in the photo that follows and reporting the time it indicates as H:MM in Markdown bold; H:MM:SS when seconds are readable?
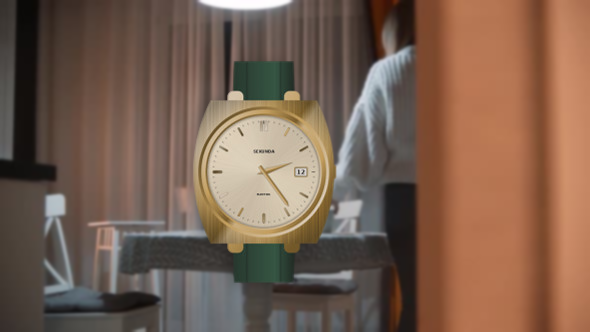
**2:24**
